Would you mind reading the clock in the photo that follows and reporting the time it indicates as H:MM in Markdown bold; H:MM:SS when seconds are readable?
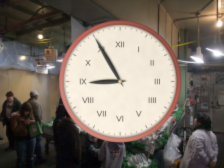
**8:55**
